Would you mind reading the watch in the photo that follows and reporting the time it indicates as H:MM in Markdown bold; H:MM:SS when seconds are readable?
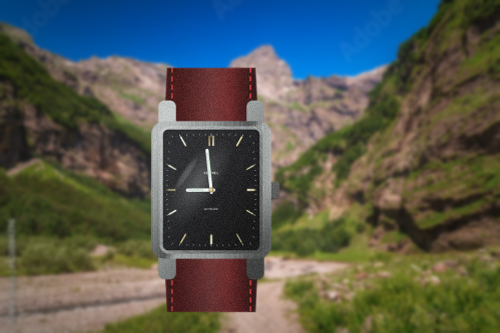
**8:59**
